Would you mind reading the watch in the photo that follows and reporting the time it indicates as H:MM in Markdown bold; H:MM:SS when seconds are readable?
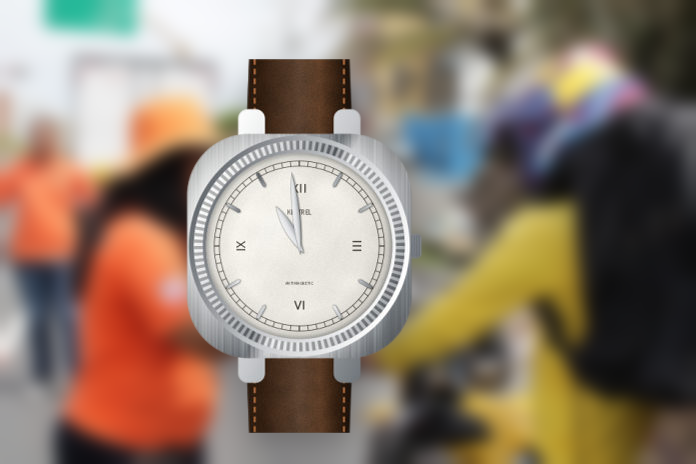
**10:59**
